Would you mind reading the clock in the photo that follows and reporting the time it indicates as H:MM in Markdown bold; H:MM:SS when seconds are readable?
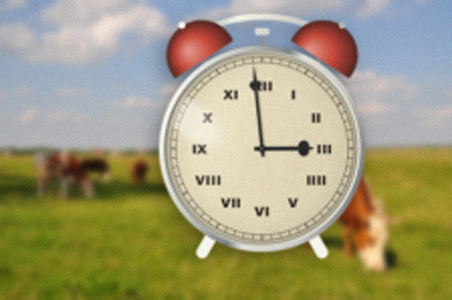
**2:59**
